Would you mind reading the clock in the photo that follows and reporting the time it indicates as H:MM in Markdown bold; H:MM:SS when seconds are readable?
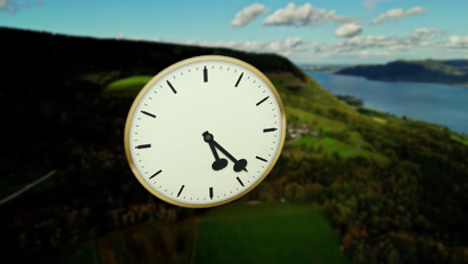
**5:23**
